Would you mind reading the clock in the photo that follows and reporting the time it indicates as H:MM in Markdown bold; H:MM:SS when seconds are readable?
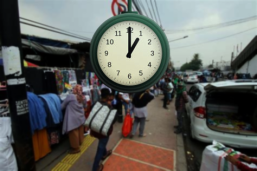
**1:00**
